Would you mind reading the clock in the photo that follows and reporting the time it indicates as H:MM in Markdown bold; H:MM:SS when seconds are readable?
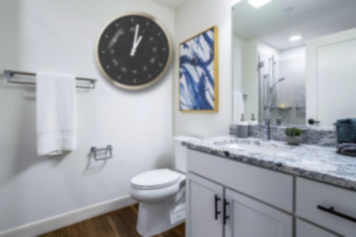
**1:02**
